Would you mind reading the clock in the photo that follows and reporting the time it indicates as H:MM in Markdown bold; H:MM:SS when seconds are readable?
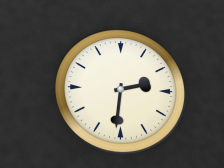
**2:31**
